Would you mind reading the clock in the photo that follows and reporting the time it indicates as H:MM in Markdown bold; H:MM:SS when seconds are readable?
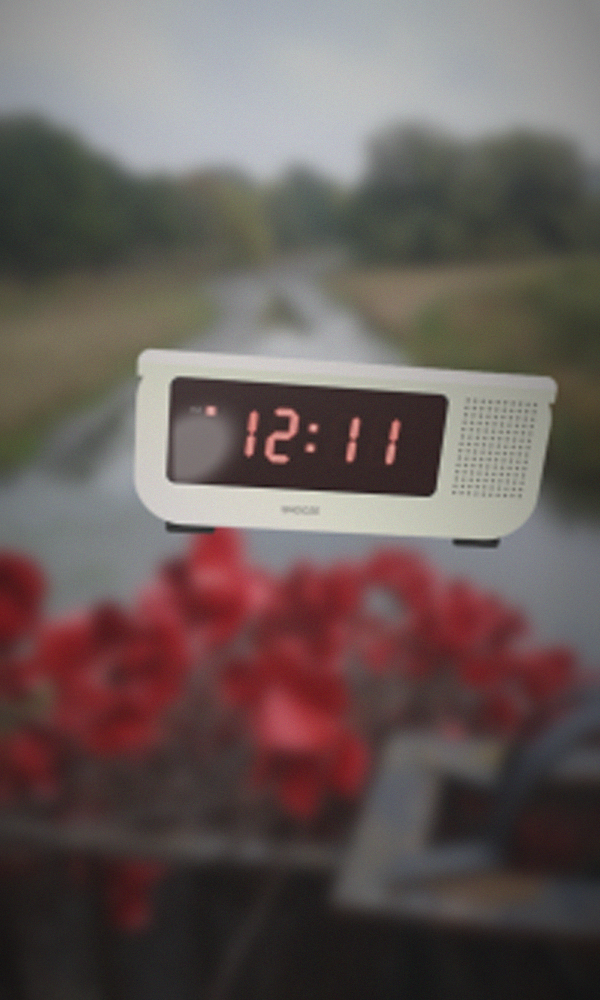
**12:11**
